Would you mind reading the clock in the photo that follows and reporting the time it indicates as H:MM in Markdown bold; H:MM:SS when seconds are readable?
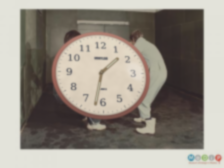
**1:32**
